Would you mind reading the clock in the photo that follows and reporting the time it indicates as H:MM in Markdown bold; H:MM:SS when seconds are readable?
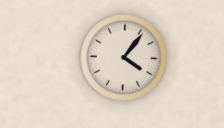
**4:06**
